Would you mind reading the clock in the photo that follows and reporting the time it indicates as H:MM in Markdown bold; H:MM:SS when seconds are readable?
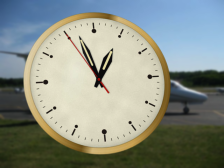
**12:56:55**
